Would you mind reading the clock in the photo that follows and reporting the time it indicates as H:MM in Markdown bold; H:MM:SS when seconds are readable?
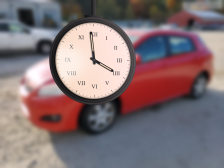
**3:59**
